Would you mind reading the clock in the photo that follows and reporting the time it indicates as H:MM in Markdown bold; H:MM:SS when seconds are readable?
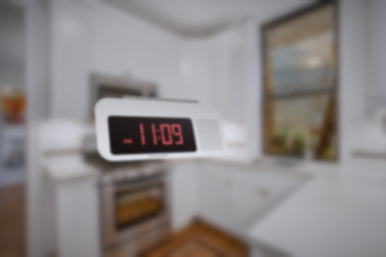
**11:09**
